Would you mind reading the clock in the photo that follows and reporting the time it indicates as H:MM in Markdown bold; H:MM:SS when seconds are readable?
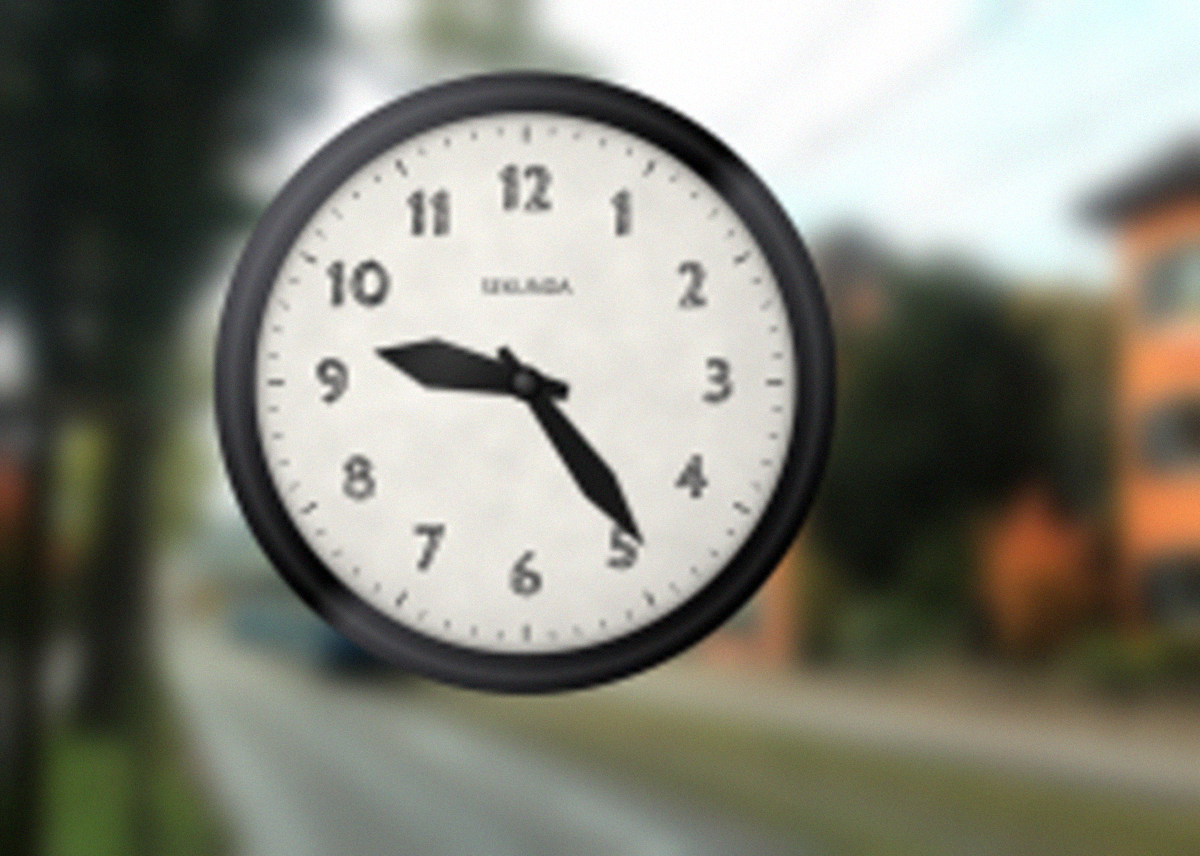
**9:24**
